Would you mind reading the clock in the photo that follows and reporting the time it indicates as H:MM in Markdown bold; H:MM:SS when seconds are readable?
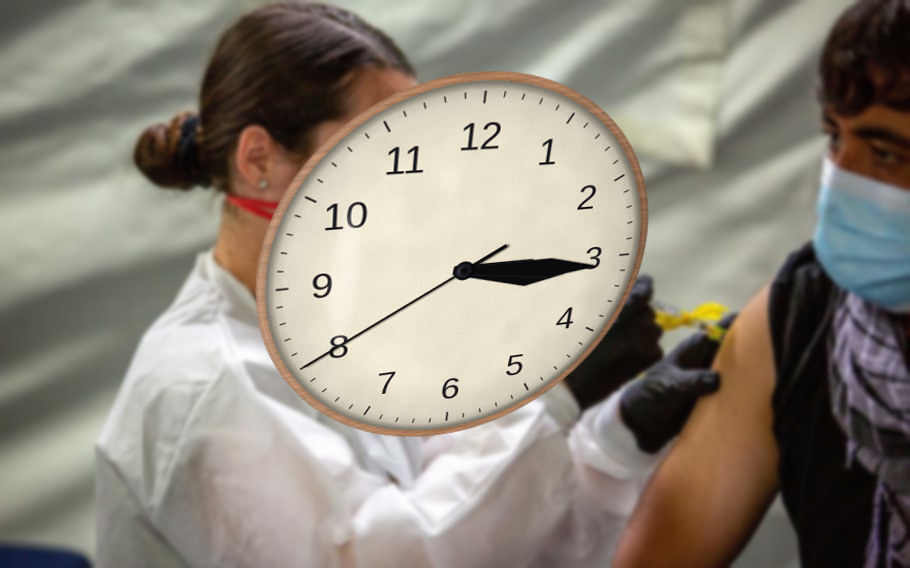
**3:15:40**
